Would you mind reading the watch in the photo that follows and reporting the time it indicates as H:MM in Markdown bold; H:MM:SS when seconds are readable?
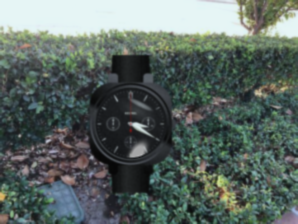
**3:20**
